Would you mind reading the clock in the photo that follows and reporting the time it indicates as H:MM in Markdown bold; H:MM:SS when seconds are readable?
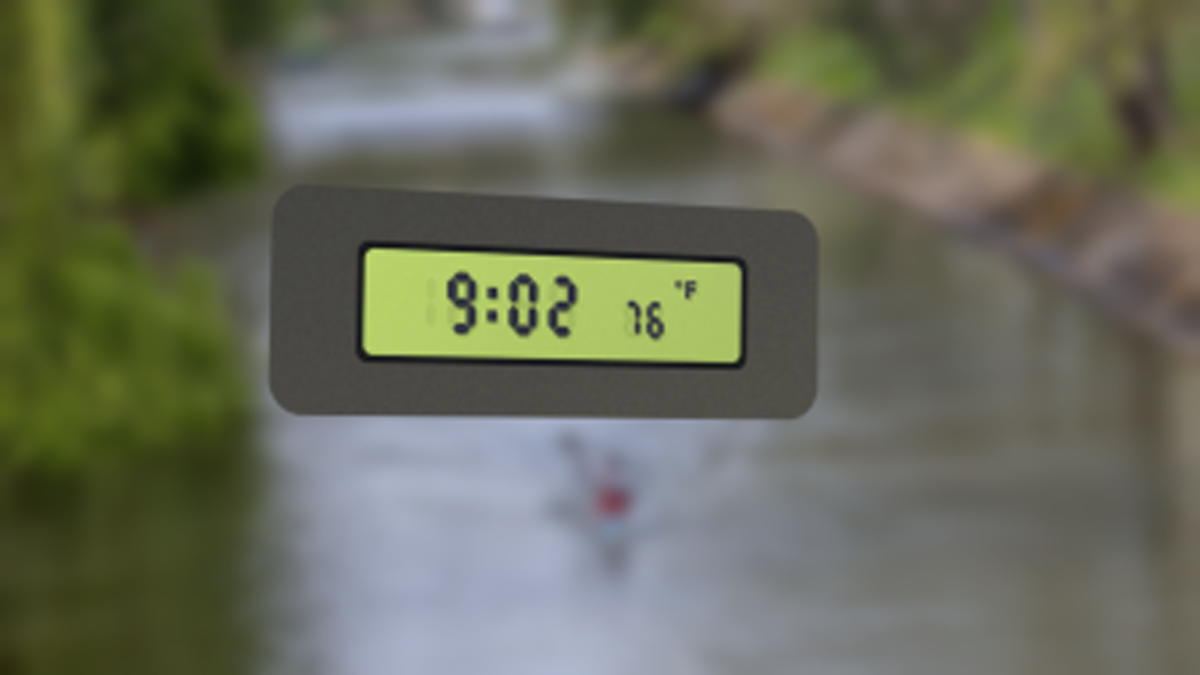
**9:02**
